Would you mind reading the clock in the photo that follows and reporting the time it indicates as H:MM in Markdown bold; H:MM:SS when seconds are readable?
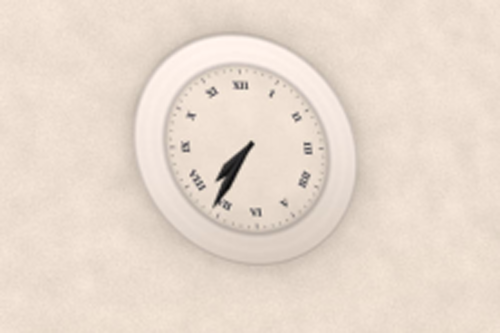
**7:36**
